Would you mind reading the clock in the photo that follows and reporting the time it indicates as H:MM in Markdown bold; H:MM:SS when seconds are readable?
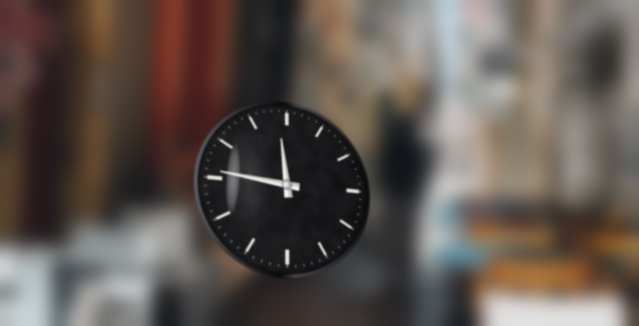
**11:46**
